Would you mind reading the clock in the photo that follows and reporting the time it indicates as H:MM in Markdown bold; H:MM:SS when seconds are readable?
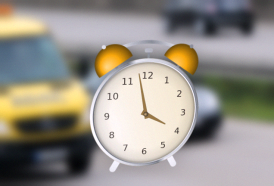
**3:58**
